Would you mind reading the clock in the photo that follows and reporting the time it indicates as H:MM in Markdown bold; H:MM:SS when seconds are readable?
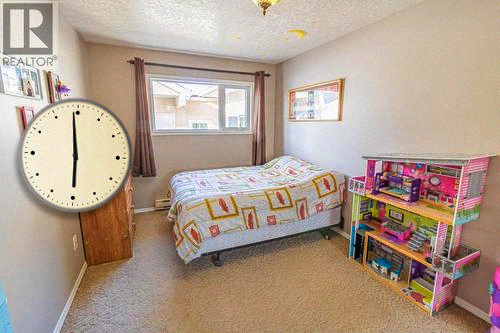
**5:59**
